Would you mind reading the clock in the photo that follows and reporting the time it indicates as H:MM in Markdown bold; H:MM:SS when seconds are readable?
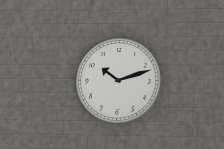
**10:12**
